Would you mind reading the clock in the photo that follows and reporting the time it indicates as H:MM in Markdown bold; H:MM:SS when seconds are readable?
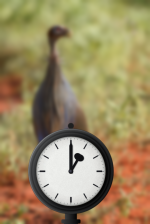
**1:00**
